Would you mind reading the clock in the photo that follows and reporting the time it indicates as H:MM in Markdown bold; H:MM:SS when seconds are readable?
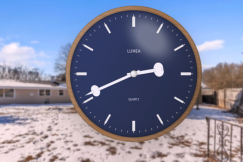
**2:41**
